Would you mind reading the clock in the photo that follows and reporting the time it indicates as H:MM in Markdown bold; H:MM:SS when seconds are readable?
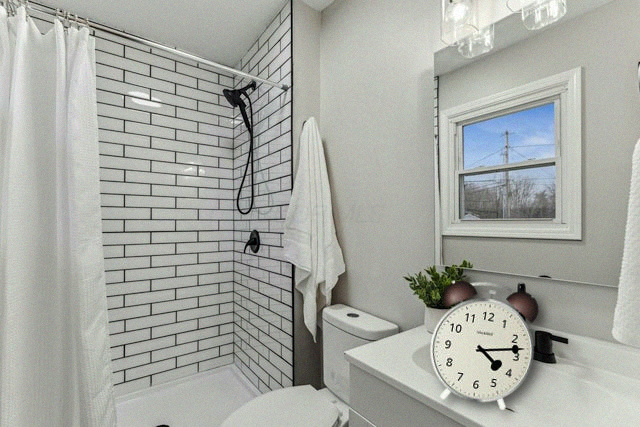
**4:13**
